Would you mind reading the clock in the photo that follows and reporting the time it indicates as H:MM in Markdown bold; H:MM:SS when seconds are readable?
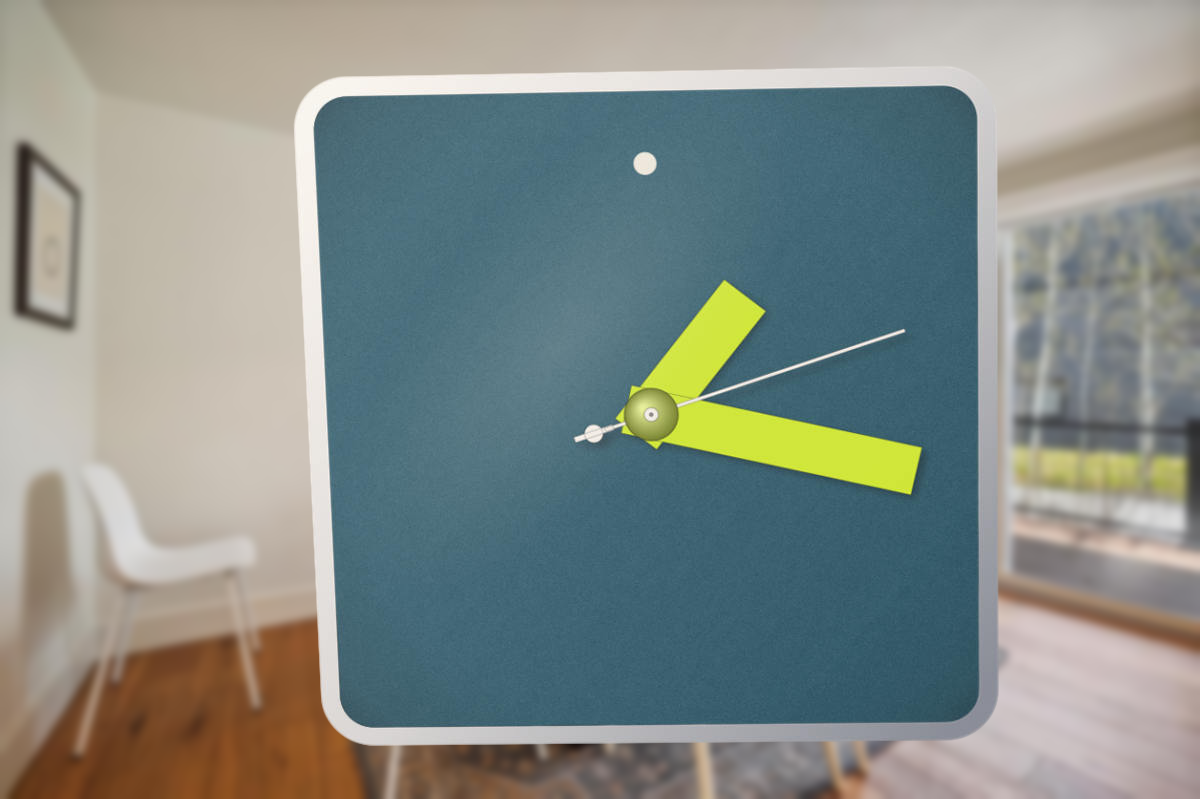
**1:17:12**
